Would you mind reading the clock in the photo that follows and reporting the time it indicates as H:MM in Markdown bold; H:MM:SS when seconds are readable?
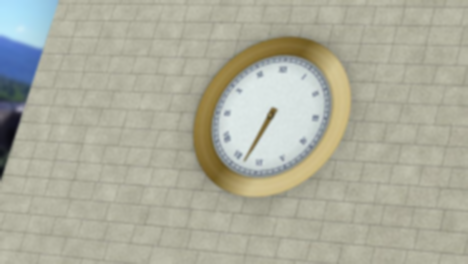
**6:33**
